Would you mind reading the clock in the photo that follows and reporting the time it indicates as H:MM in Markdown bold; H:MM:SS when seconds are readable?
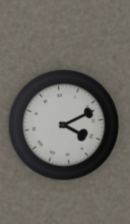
**4:12**
